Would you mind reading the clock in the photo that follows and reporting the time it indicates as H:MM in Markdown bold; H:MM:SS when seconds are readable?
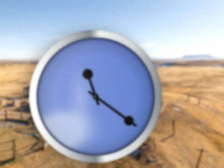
**11:21**
